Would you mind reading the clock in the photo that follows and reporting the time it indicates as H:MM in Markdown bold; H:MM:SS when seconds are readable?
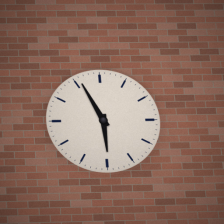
**5:56**
